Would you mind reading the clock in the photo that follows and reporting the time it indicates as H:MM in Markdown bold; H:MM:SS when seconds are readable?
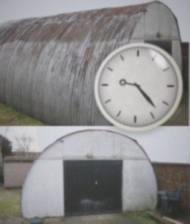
**9:23**
